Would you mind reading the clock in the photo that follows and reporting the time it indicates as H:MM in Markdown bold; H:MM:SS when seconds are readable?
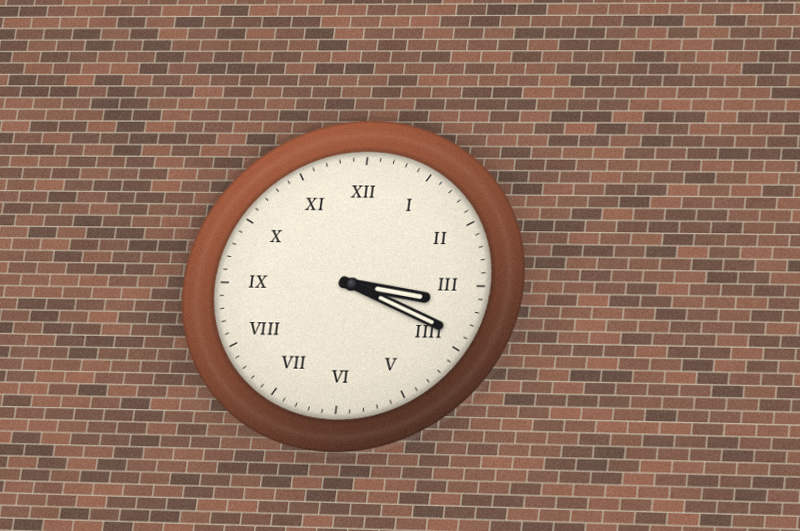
**3:19**
